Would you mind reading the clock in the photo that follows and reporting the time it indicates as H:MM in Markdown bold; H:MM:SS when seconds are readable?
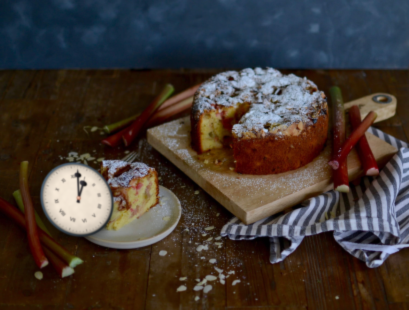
**1:02**
